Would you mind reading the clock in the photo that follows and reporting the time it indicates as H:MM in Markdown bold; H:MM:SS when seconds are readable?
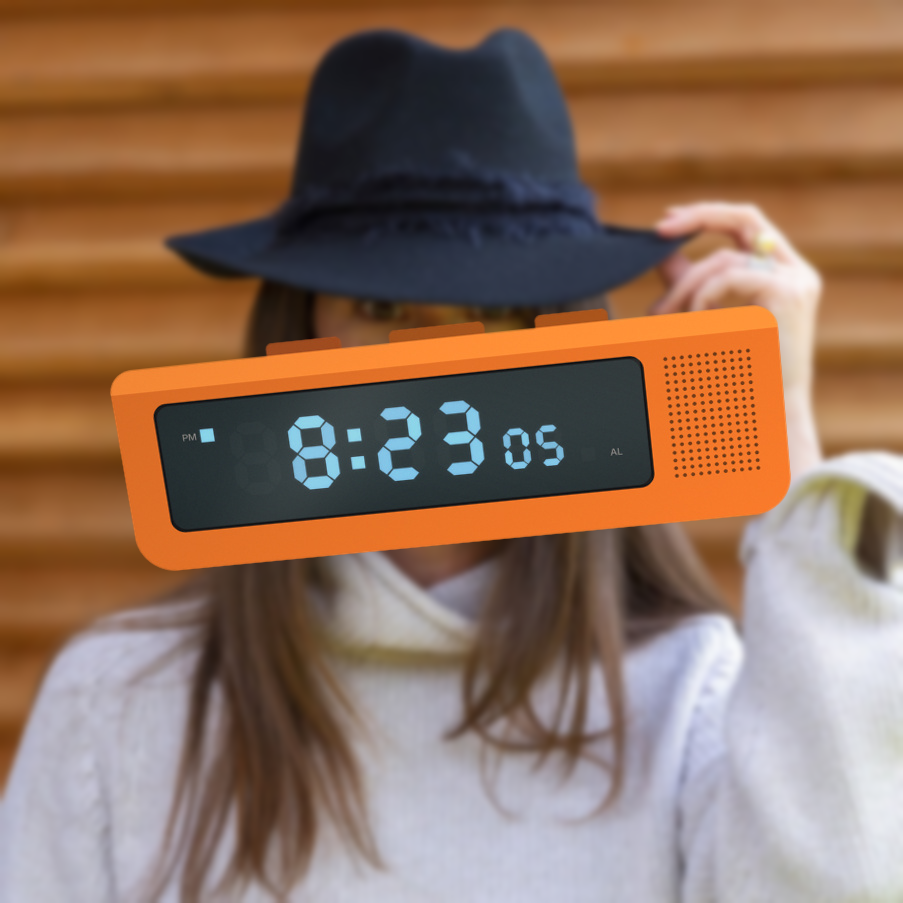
**8:23:05**
